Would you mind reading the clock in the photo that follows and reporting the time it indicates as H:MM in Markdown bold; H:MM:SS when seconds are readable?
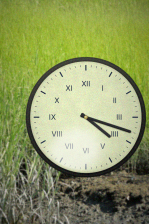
**4:18**
